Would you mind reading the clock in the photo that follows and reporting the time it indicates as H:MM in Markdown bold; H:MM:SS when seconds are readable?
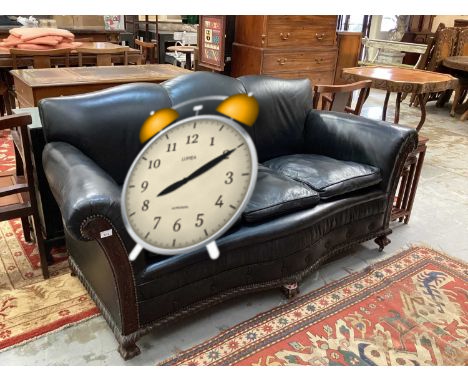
**8:10**
